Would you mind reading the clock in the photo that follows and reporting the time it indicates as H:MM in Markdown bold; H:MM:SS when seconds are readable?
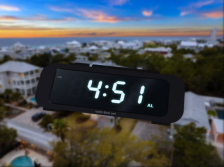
**4:51**
